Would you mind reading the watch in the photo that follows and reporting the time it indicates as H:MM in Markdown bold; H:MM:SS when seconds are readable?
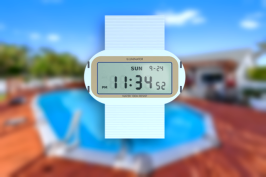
**11:34:52**
